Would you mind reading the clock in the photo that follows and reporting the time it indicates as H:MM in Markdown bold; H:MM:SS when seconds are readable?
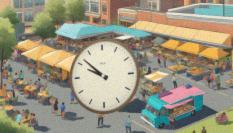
**9:52**
